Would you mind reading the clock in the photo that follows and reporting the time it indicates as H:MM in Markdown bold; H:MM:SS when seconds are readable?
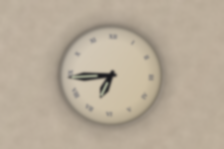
**6:44**
